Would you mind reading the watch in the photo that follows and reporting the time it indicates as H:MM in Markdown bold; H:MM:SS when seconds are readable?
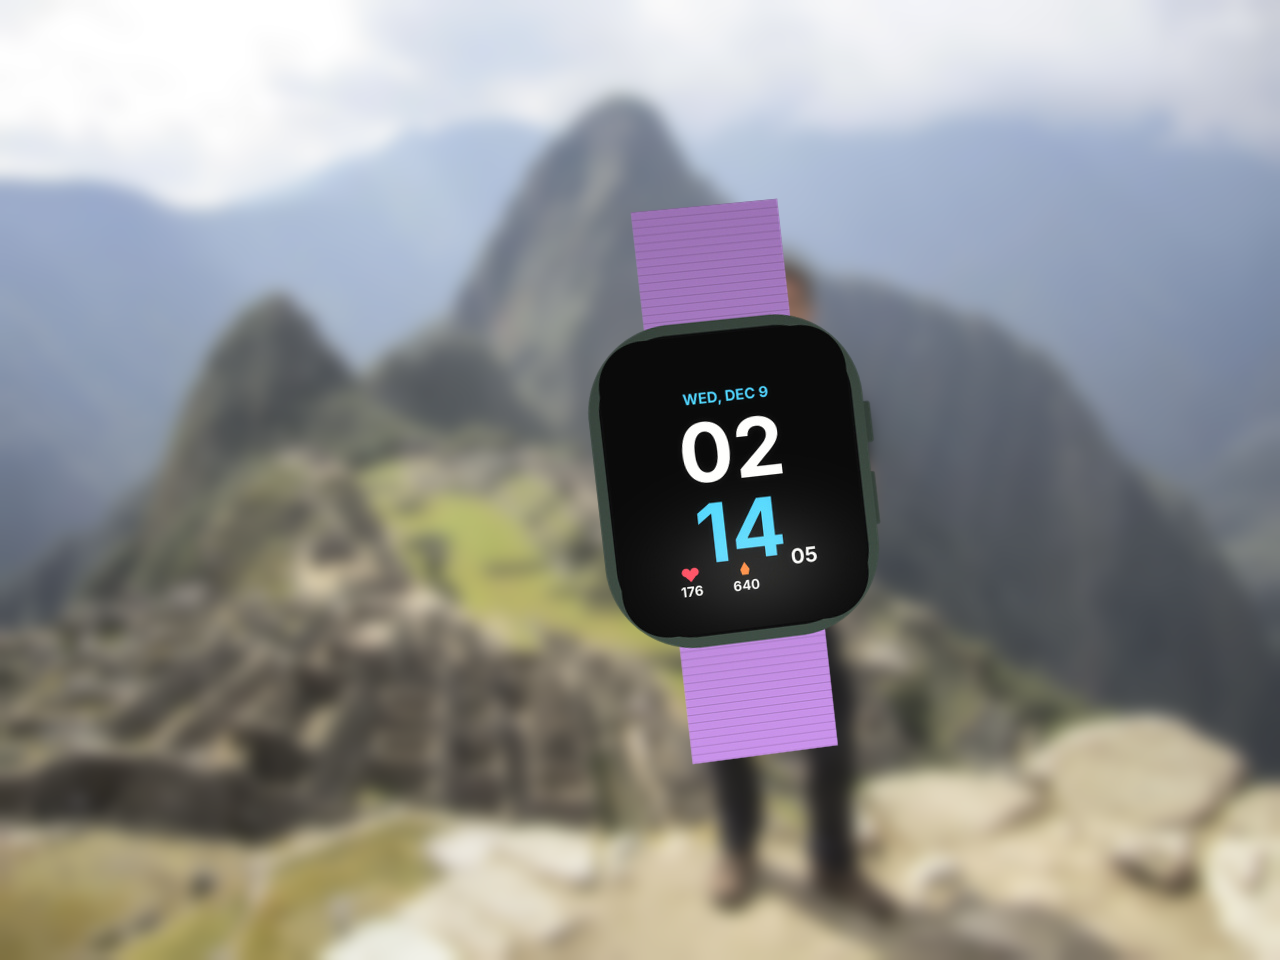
**2:14:05**
